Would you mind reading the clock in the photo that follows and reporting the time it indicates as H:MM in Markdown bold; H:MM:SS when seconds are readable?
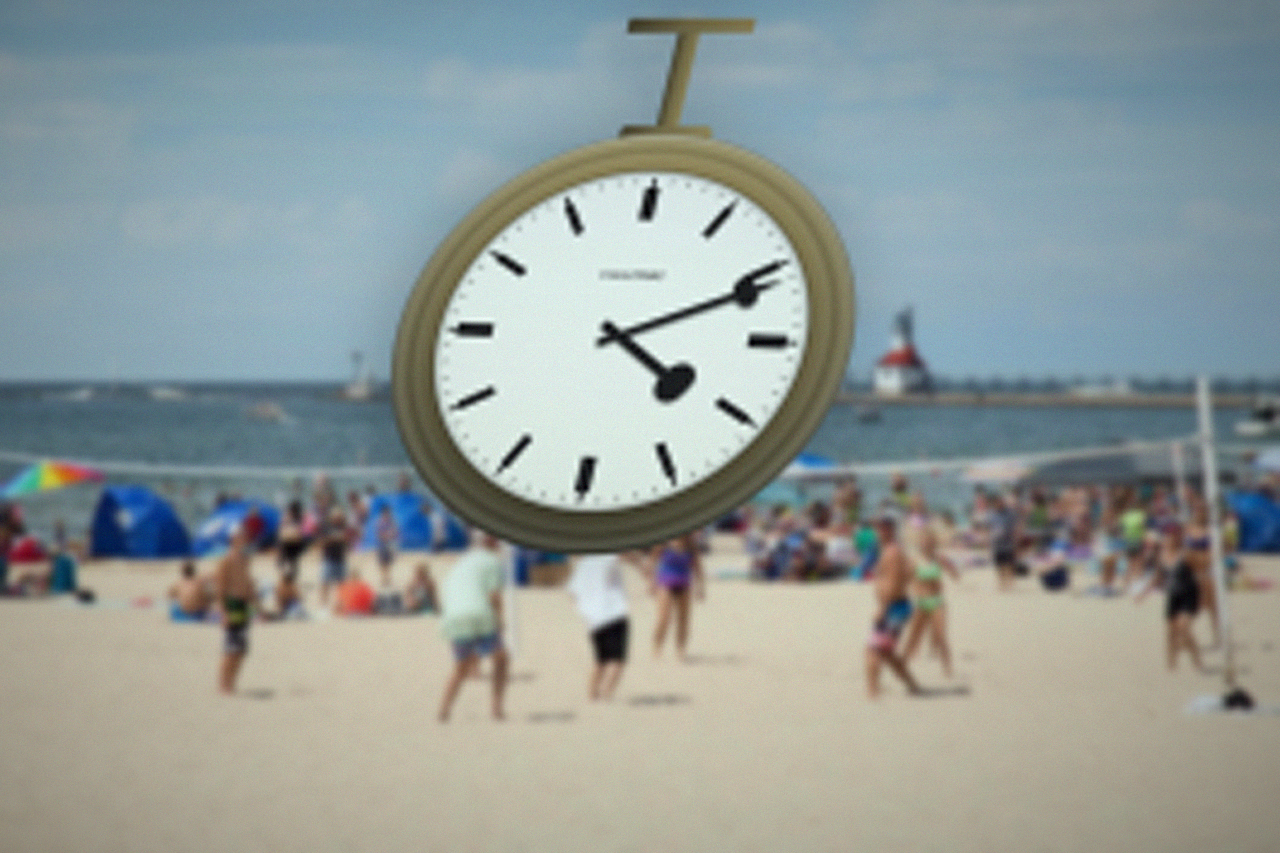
**4:11**
